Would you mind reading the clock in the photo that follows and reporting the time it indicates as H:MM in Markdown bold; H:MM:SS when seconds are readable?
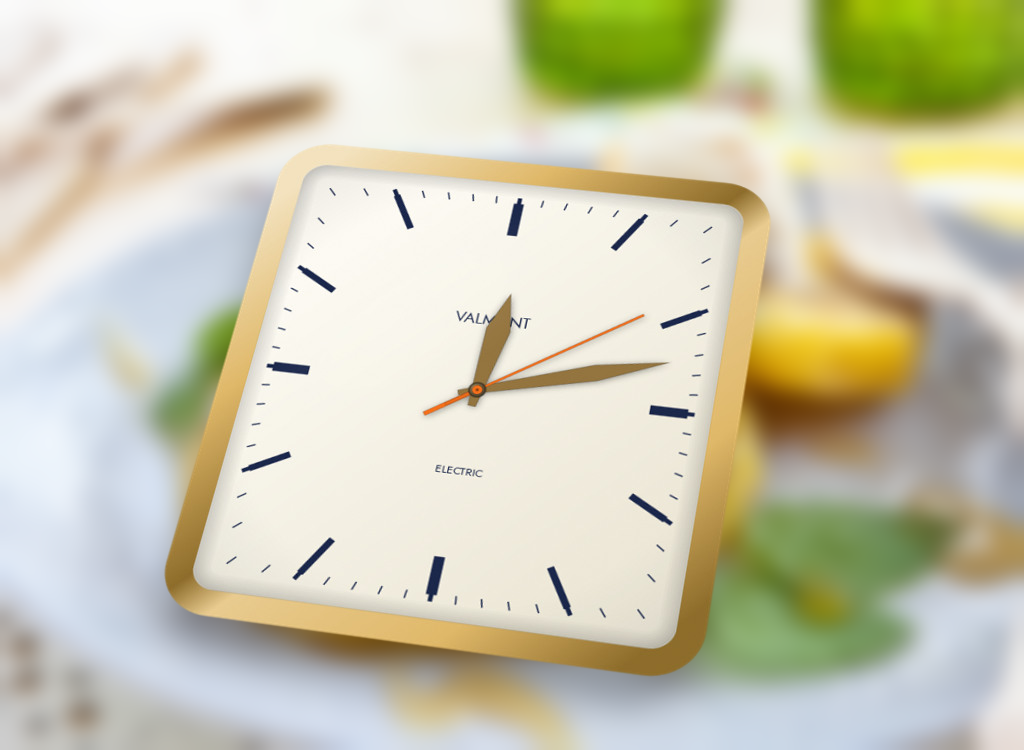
**12:12:09**
